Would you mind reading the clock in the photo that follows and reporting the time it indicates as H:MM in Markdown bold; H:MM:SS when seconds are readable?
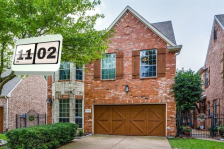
**11:02**
